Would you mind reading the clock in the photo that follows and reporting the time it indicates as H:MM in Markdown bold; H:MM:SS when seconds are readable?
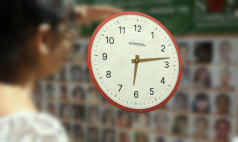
**6:13**
